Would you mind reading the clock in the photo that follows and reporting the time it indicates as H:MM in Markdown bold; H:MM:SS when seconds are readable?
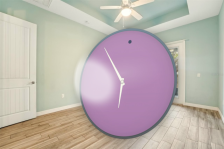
**5:53**
